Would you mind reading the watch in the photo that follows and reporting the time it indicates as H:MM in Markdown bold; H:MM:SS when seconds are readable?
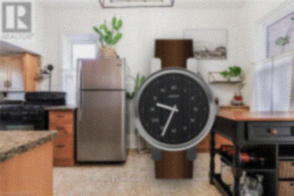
**9:34**
